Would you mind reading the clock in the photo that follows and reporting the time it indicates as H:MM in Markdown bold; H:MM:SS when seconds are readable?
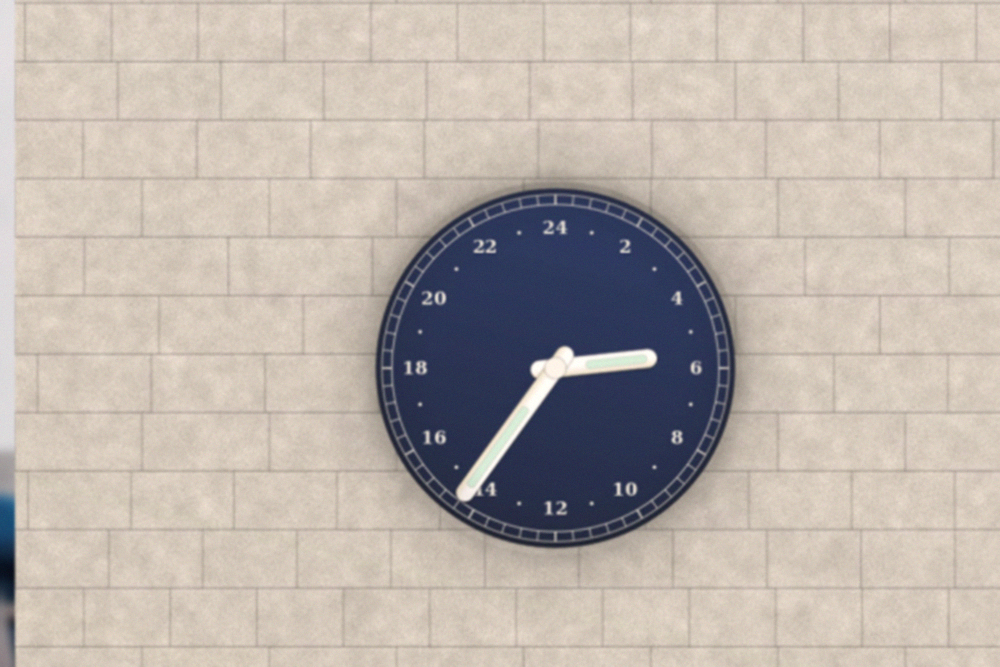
**5:36**
